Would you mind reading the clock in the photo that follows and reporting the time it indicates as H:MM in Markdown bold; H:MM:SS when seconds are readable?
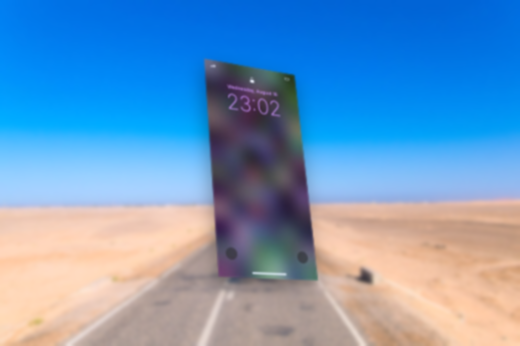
**23:02**
